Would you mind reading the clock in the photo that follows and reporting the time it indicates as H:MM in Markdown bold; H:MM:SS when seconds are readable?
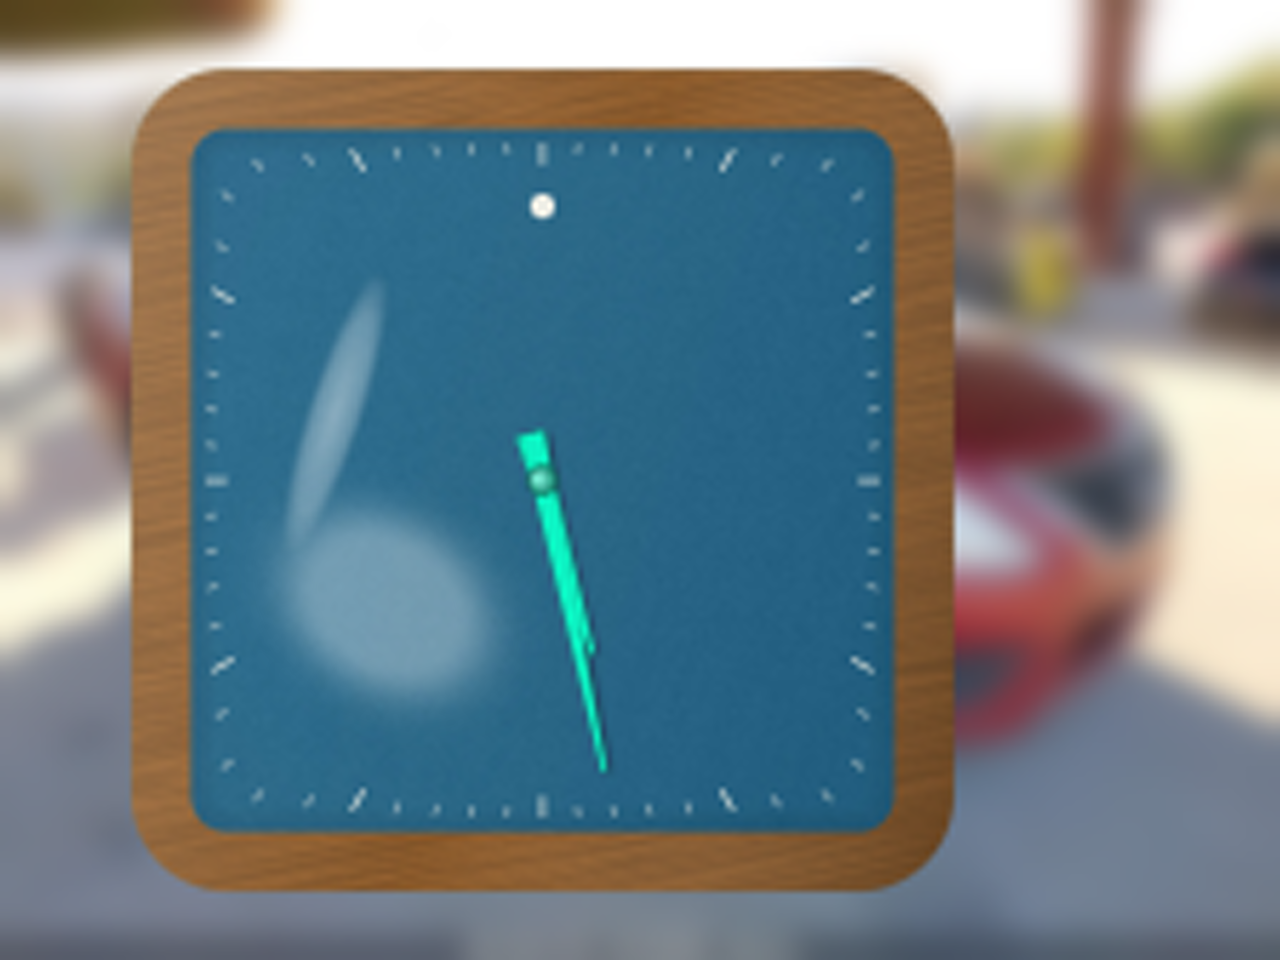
**5:28**
